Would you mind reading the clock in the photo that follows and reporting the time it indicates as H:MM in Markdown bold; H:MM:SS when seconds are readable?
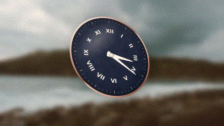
**3:21**
